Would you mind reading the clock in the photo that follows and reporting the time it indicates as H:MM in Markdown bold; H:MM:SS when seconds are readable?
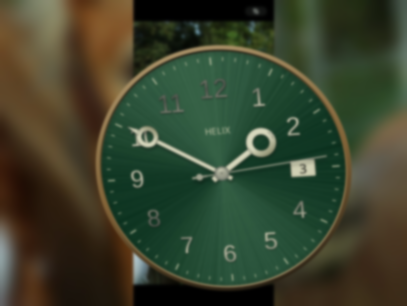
**1:50:14**
